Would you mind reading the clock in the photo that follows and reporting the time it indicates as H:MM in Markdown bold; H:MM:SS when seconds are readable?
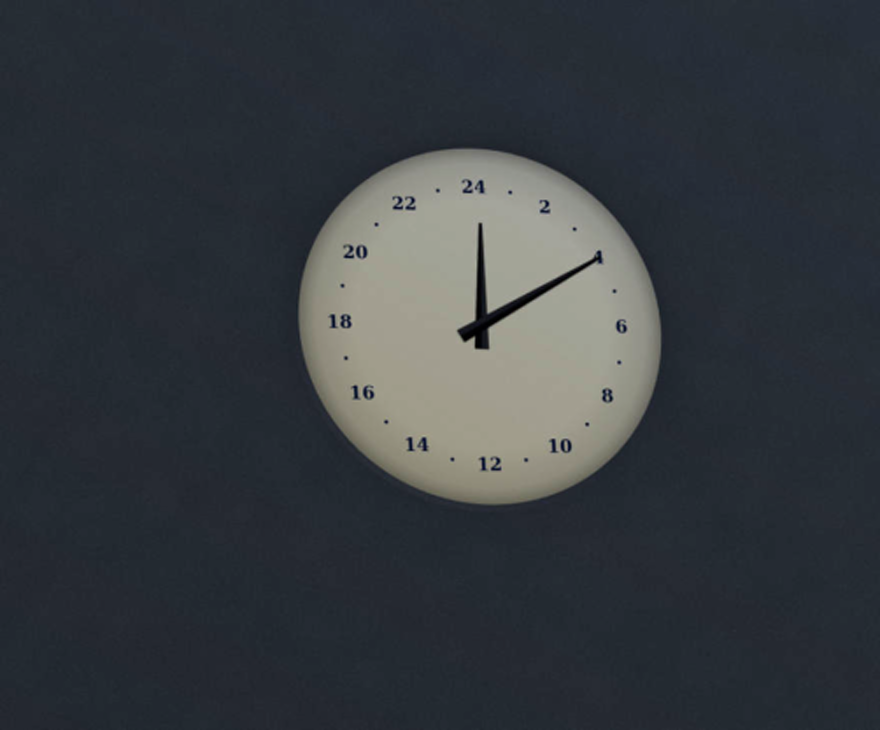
**0:10**
